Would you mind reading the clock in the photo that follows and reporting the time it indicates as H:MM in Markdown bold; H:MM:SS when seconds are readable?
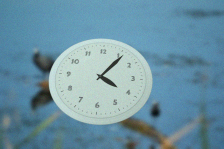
**4:06**
